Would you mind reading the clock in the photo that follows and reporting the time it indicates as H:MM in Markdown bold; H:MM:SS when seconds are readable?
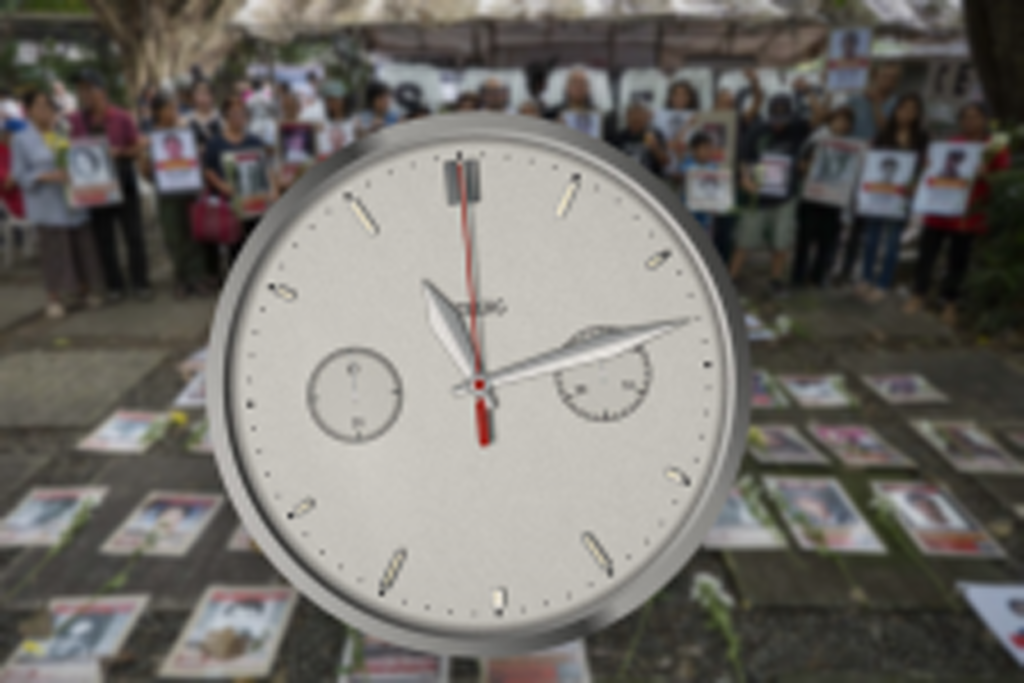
**11:13**
